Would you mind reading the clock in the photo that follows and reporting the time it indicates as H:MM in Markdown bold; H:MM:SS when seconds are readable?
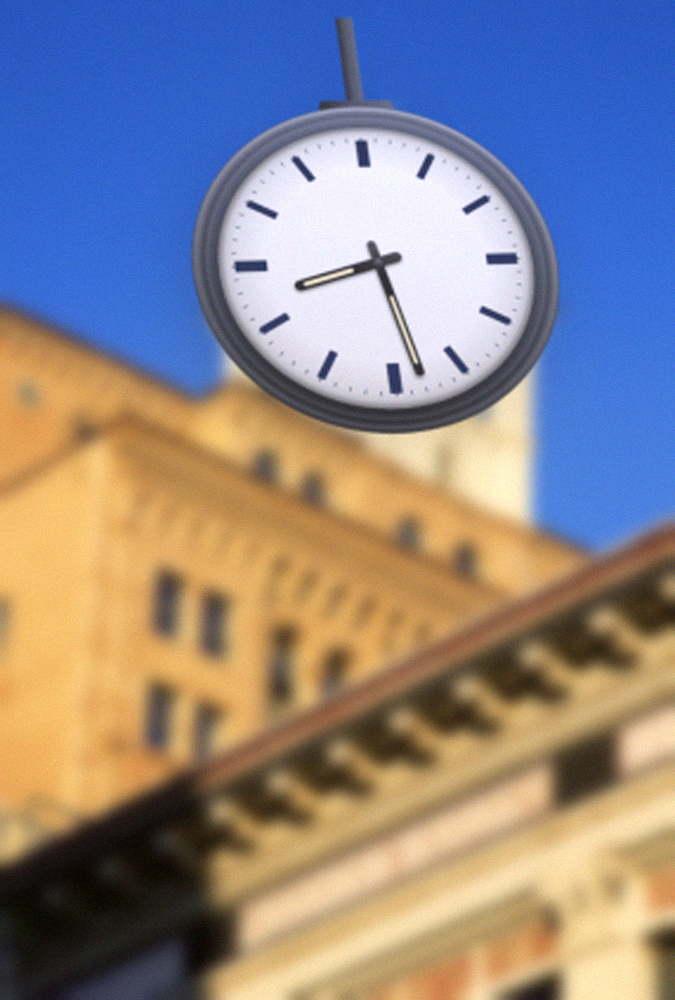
**8:28**
